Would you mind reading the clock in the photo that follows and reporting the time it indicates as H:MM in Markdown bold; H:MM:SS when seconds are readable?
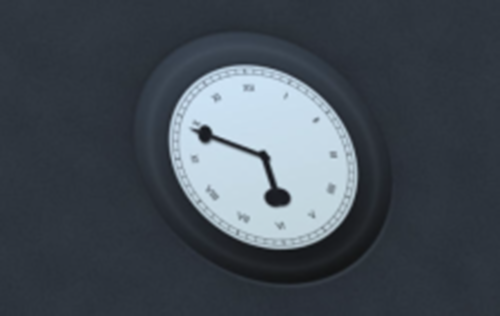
**5:49**
